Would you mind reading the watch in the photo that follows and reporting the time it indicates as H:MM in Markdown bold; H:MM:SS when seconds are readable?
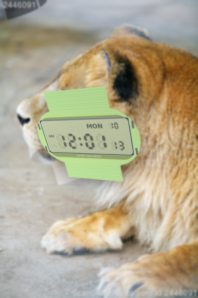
**12:01:13**
